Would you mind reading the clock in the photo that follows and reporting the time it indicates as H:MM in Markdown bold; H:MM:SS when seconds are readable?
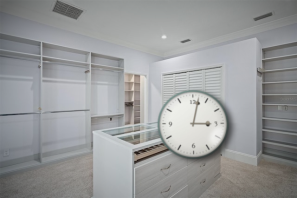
**3:02**
